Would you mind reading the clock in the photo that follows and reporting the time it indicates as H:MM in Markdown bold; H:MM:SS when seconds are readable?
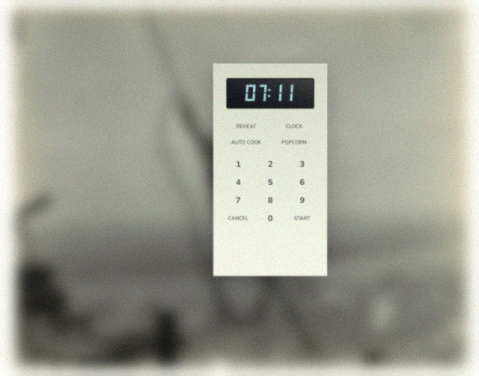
**7:11**
